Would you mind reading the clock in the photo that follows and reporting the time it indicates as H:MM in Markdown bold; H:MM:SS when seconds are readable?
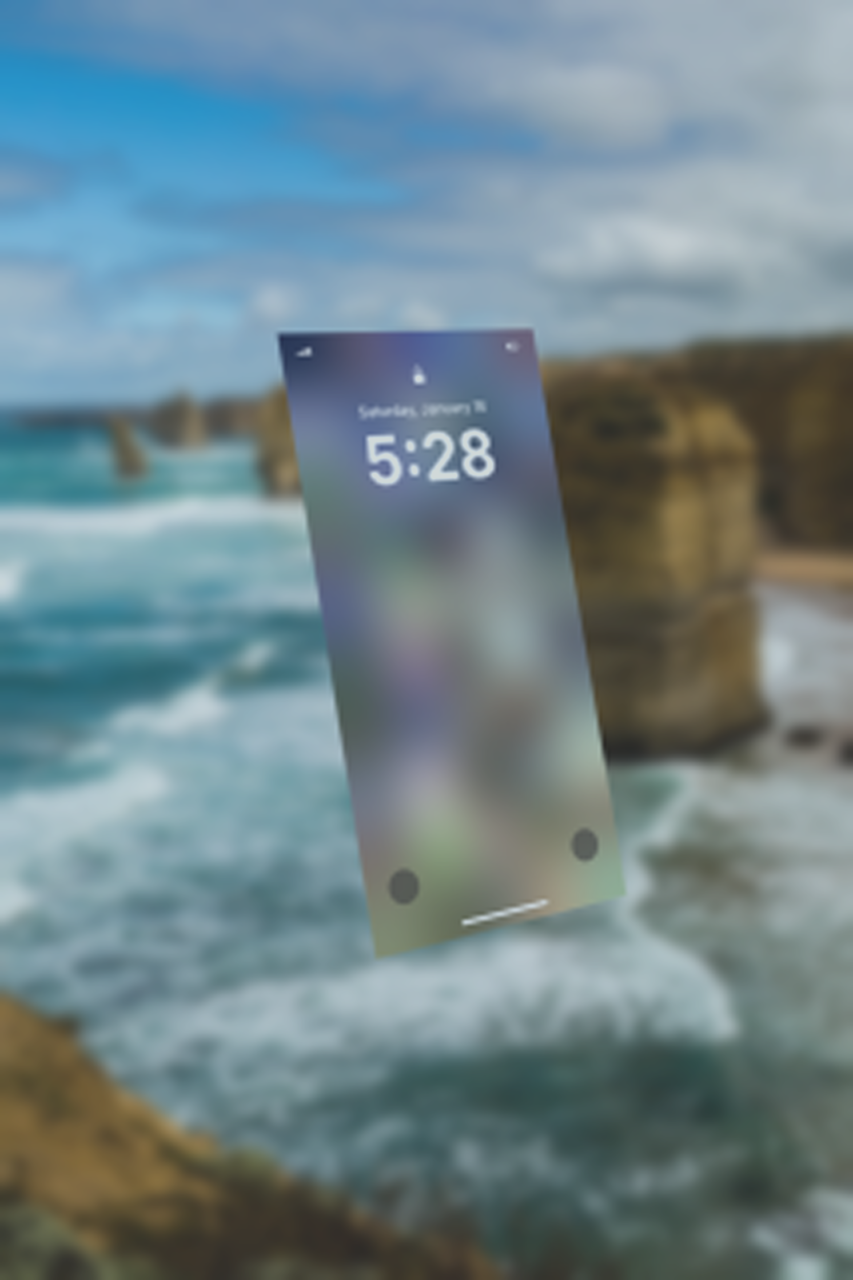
**5:28**
